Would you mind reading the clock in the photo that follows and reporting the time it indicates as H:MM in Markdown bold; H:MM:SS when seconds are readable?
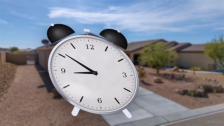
**8:51**
